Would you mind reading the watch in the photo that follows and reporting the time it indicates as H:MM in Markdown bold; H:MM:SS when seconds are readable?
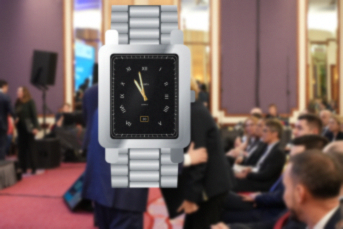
**10:58**
